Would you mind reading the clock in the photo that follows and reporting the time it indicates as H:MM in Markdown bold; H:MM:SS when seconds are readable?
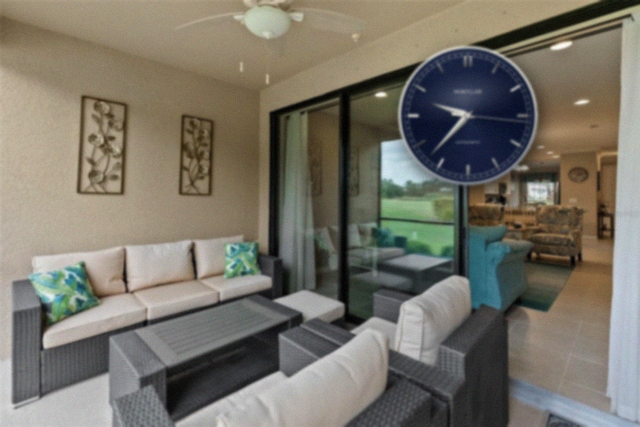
**9:37:16**
